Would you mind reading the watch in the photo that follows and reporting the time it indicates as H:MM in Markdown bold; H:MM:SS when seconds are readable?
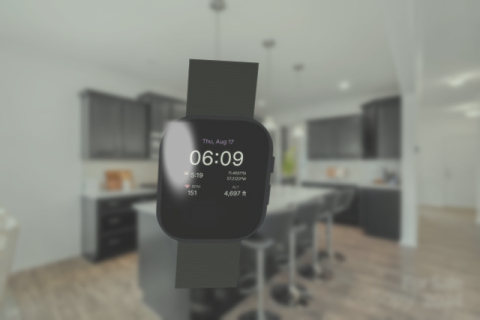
**6:09**
